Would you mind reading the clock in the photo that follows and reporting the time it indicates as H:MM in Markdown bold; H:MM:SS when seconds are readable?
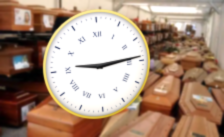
**9:14**
